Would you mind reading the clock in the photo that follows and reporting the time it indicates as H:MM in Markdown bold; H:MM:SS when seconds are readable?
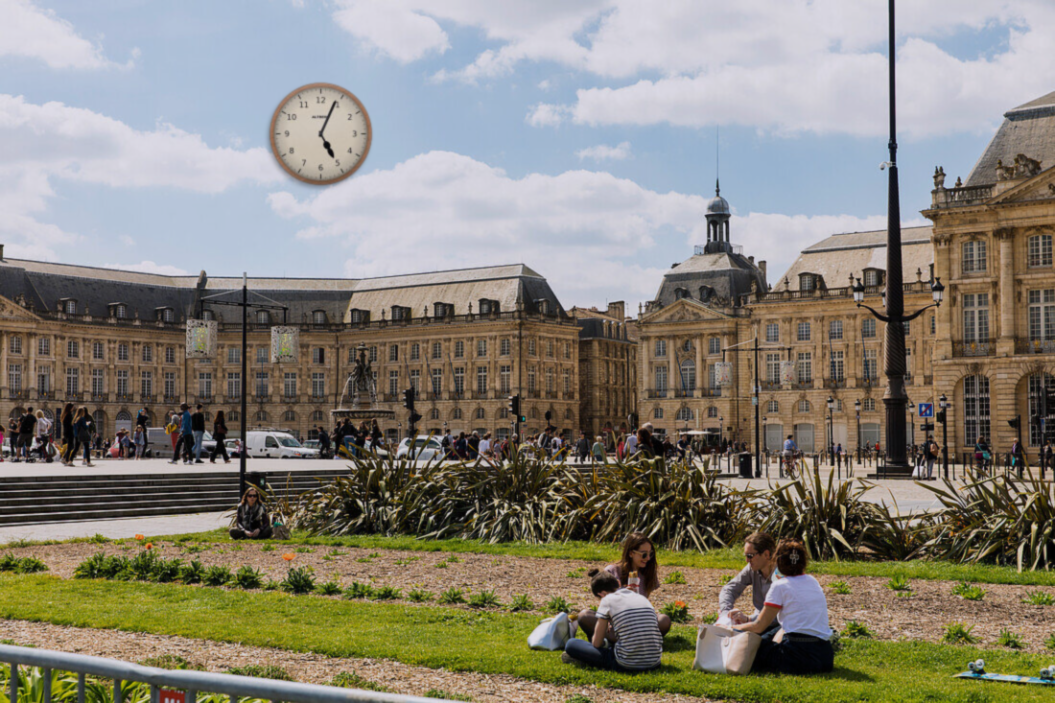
**5:04**
